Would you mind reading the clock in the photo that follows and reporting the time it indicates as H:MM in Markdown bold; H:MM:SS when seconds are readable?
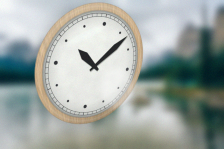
**10:07**
